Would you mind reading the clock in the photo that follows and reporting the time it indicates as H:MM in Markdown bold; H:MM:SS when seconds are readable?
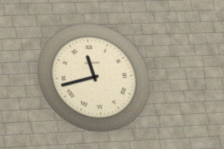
**11:43**
